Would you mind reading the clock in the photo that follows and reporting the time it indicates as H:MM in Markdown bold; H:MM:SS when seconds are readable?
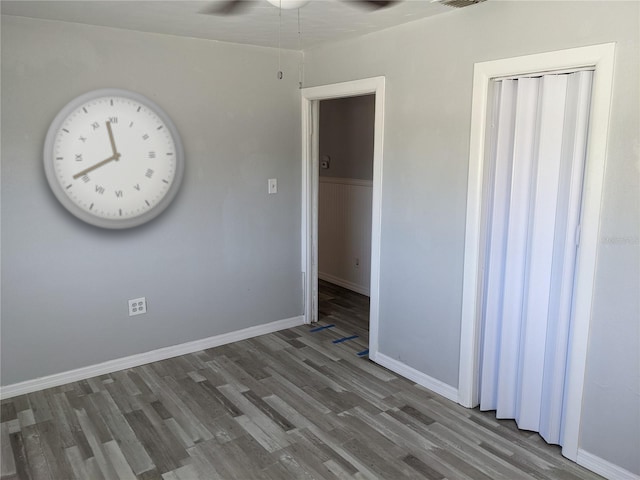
**11:41**
